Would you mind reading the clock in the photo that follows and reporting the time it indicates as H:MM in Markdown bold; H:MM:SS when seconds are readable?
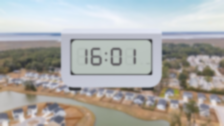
**16:01**
